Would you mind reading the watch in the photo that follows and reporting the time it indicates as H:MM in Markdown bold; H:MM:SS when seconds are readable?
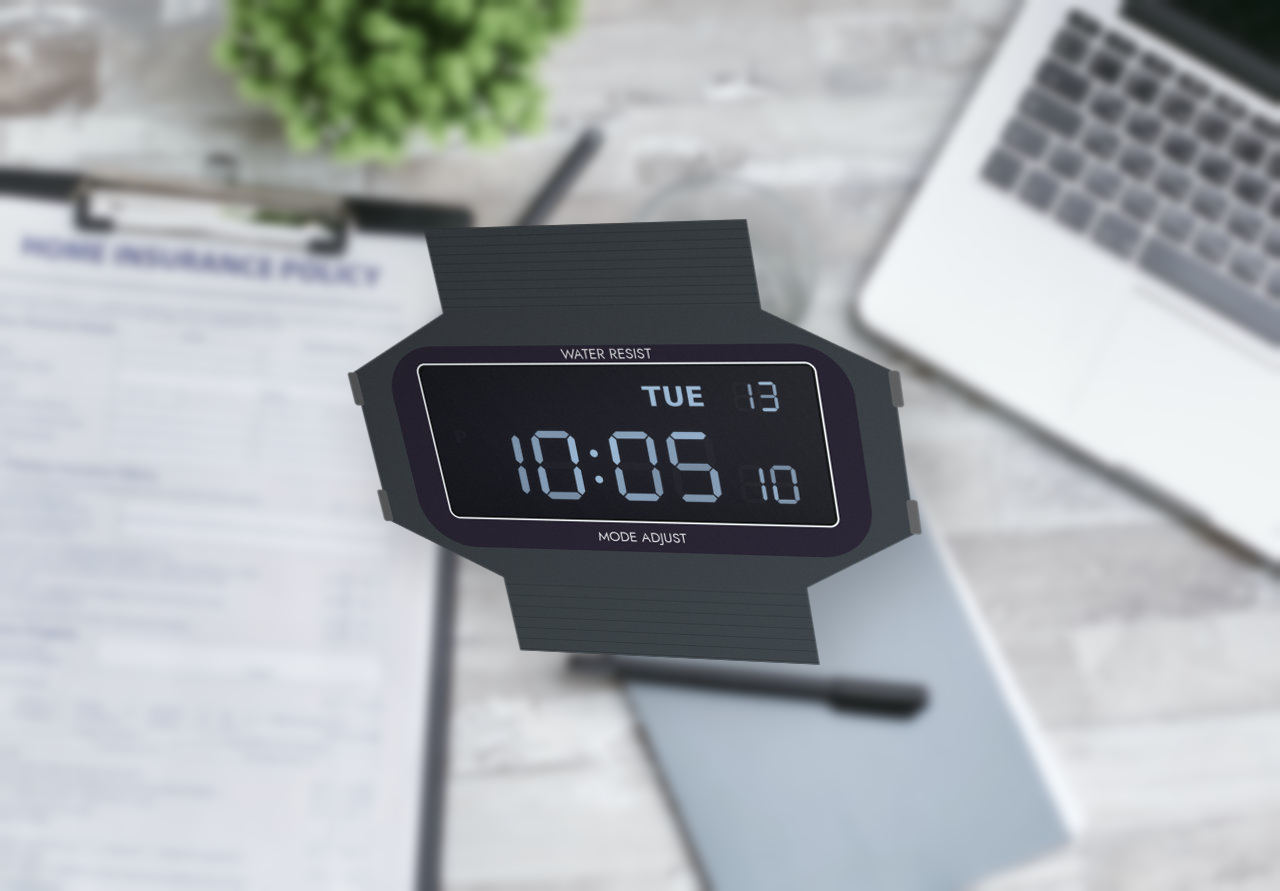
**10:05:10**
